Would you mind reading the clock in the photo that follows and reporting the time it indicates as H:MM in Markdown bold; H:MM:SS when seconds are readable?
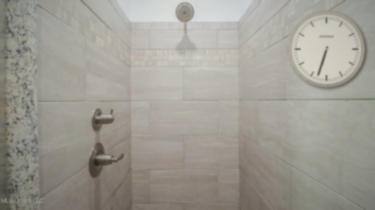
**6:33**
